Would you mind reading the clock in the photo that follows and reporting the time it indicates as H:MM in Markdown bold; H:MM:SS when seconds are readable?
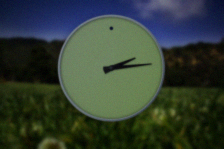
**2:14**
